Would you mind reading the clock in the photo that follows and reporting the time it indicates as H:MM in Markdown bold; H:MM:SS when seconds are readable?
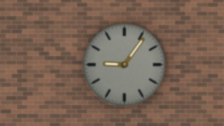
**9:06**
